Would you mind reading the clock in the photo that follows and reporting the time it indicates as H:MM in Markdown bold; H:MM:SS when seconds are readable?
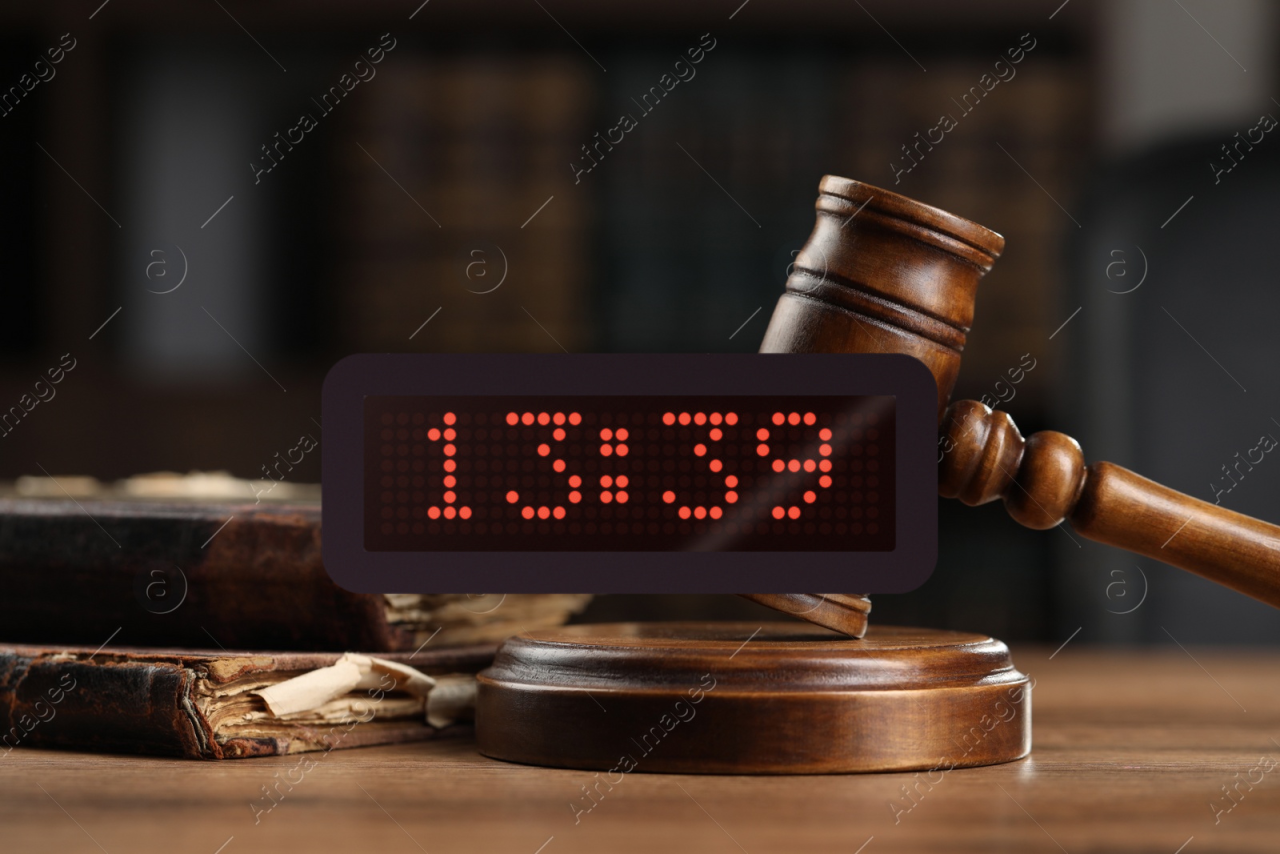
**13:39**
